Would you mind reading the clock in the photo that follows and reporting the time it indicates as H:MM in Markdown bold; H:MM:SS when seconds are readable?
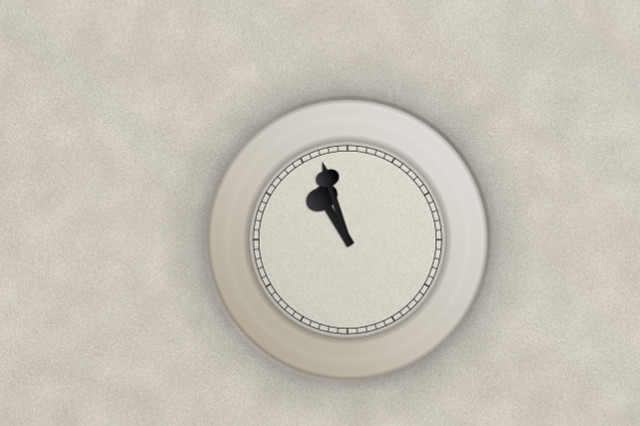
**10:57**
